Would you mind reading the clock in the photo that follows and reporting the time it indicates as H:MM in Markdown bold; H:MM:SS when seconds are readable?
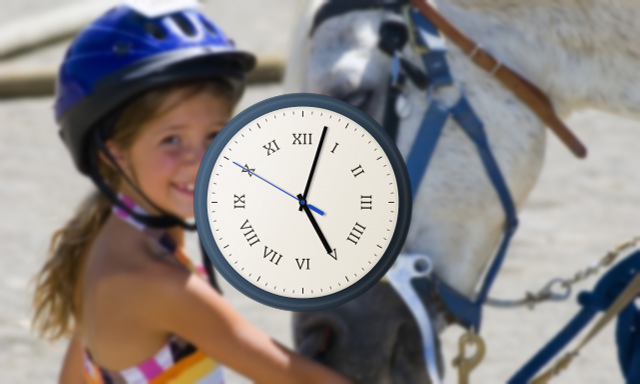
**5:02:50**
